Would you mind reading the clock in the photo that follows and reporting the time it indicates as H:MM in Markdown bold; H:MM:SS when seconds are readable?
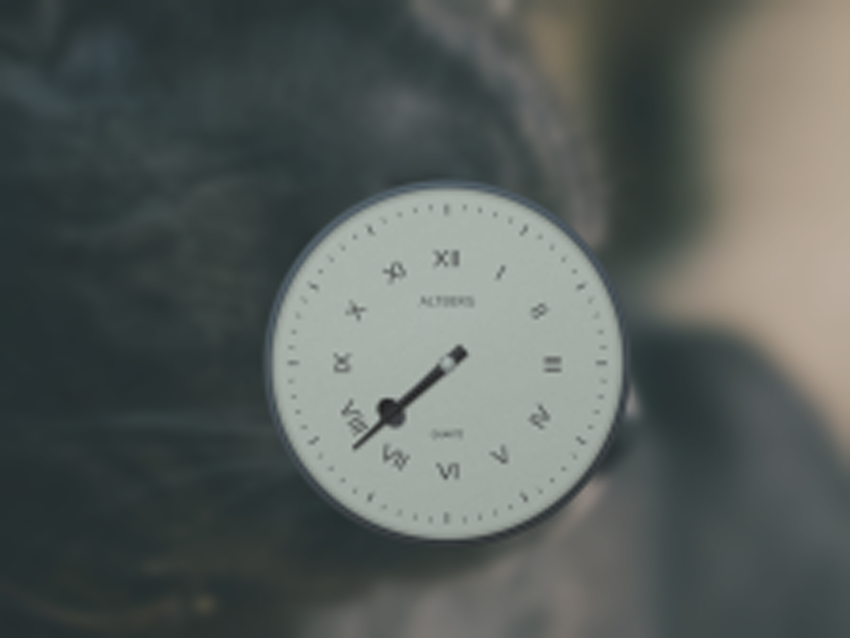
**7:38**
